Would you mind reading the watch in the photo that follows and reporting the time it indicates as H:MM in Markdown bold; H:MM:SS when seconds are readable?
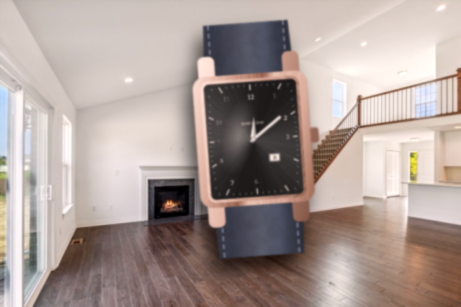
**12:09**
